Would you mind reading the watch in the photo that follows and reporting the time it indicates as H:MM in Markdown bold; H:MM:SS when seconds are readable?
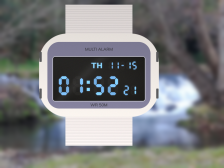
**1:52:21**
